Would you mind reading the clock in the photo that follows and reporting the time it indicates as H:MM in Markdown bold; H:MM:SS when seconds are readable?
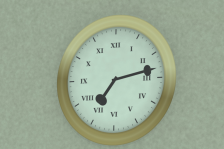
**7:13**
